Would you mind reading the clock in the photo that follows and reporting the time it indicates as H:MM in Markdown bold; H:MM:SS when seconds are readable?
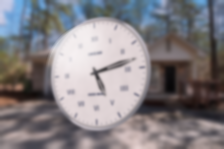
**5:13**
